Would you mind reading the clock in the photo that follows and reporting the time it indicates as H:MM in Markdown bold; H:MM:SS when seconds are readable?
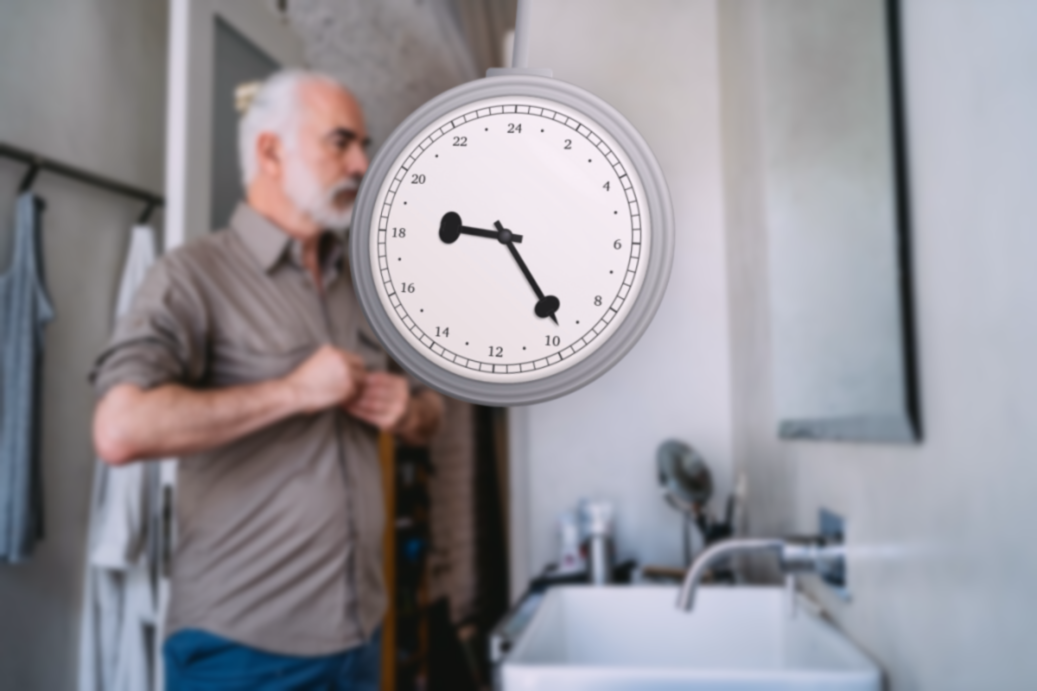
**18:24**
